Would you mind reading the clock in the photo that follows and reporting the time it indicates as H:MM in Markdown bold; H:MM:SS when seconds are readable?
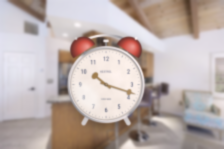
**10:18**
